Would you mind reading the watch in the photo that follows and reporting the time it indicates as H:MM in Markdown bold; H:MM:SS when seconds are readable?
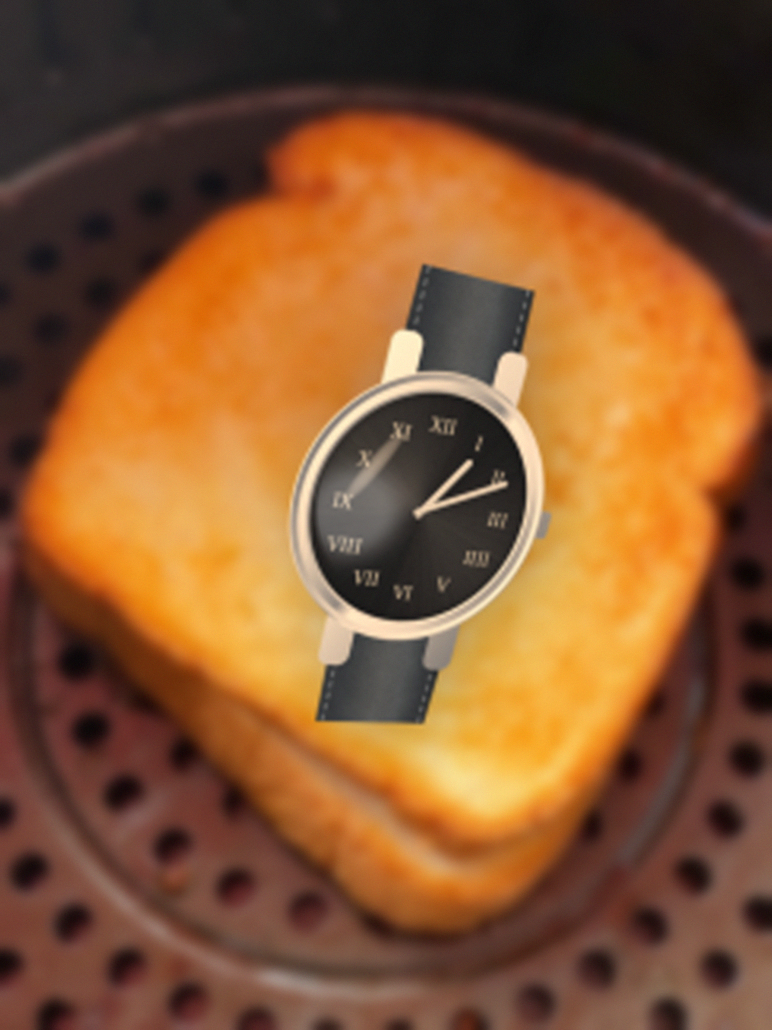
**1:11**
